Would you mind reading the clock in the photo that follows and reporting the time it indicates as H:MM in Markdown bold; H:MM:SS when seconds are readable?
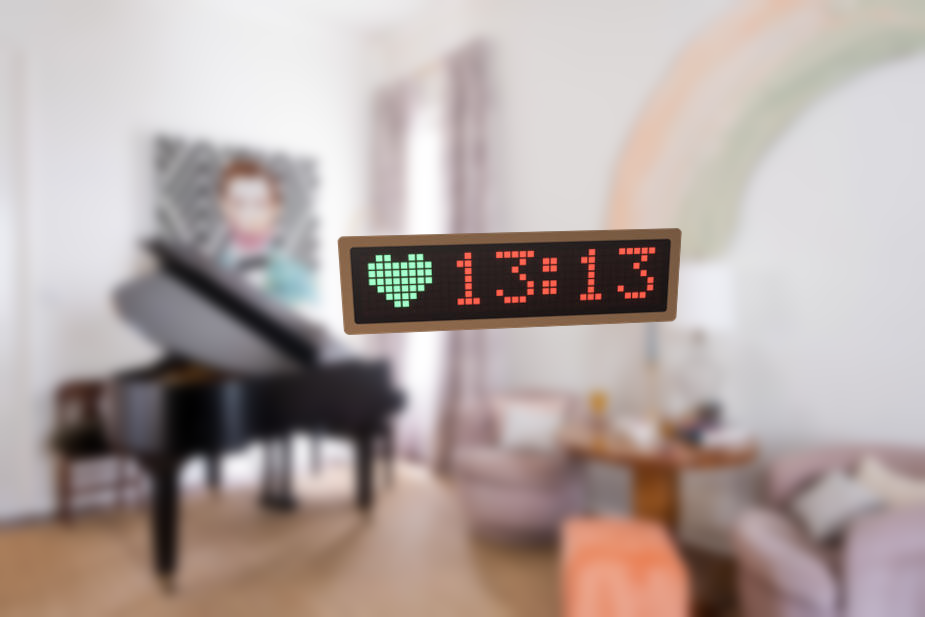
**13:13**
